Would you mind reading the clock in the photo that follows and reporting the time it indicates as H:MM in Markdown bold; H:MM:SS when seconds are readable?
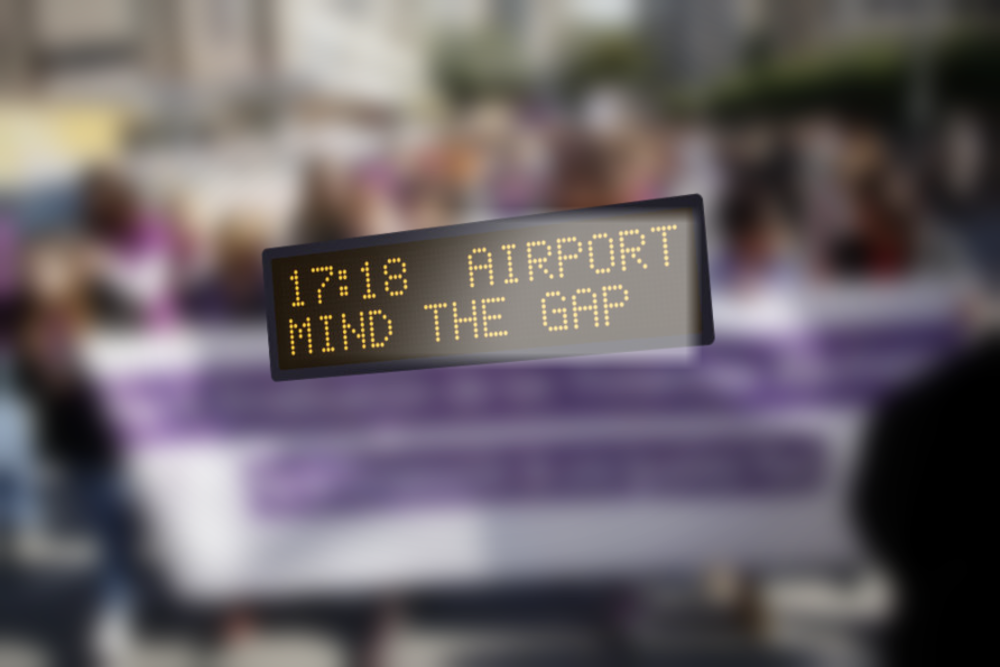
**17:18**
